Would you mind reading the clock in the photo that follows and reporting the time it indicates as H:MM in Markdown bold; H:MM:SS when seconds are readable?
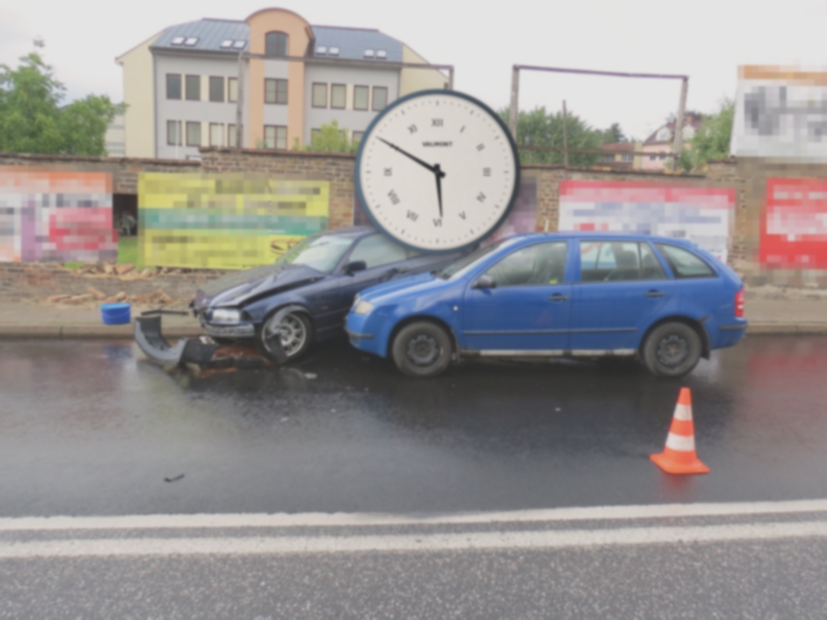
**5:50**
